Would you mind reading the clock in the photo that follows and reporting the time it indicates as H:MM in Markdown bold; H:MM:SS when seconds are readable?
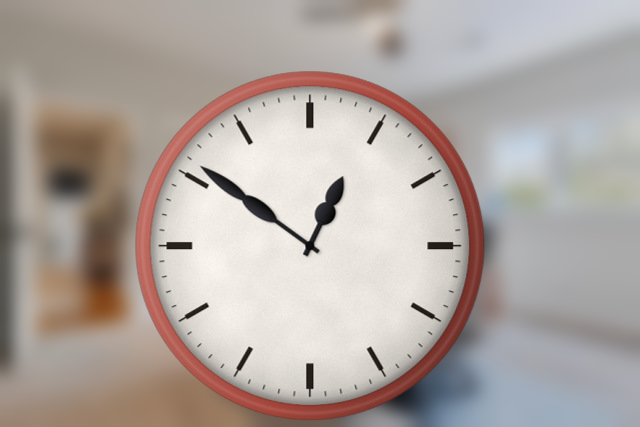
**12:51**
